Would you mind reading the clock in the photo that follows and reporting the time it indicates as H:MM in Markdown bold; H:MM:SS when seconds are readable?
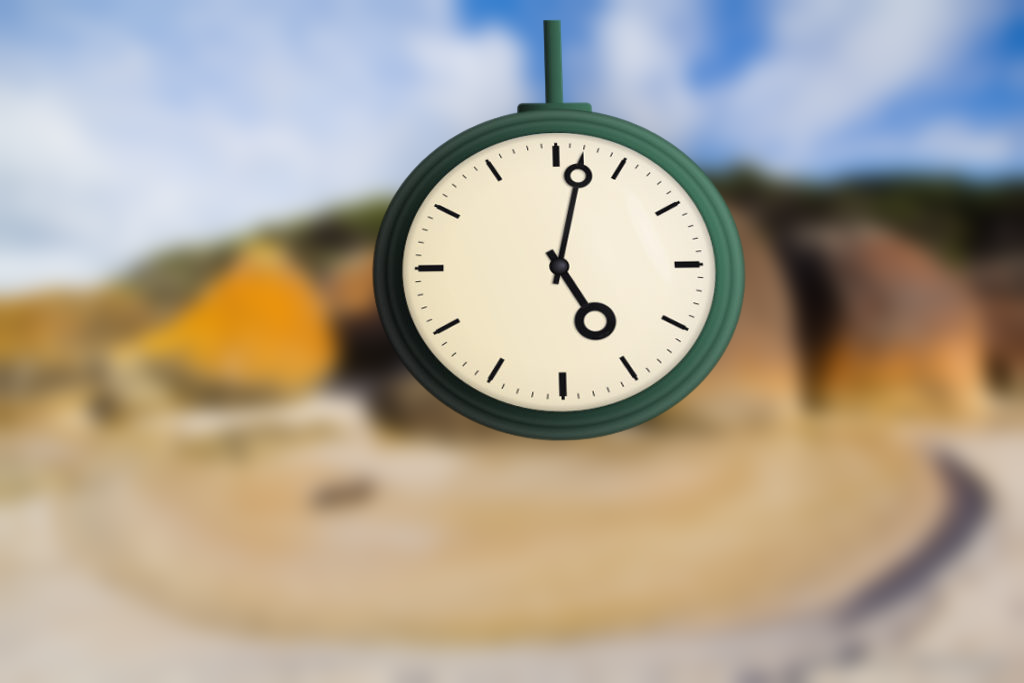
**5:02**
